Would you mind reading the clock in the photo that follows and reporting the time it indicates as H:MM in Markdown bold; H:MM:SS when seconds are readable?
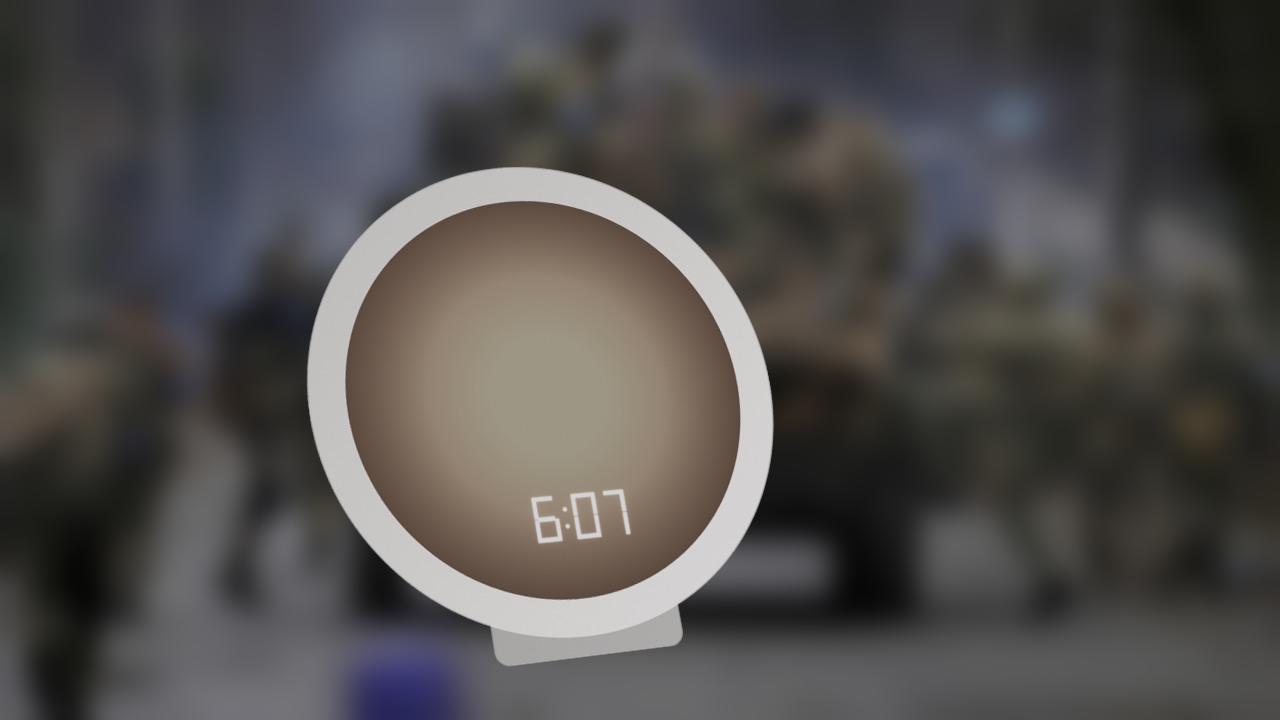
**6:07**
